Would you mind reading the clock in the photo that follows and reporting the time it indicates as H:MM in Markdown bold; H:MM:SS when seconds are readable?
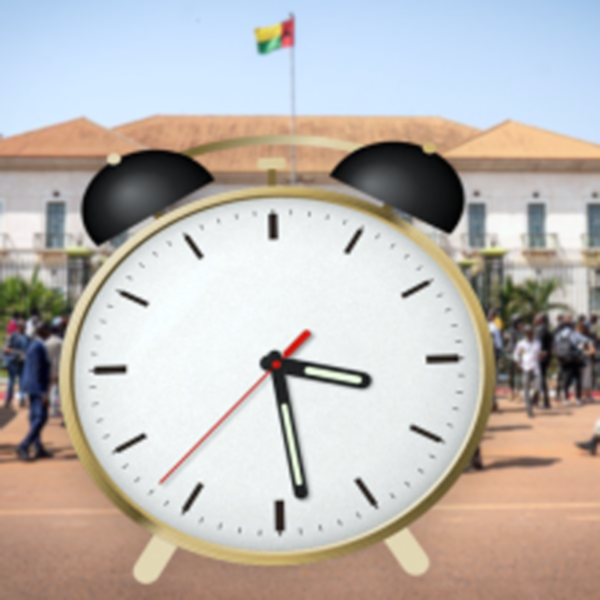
**3:28:37**
